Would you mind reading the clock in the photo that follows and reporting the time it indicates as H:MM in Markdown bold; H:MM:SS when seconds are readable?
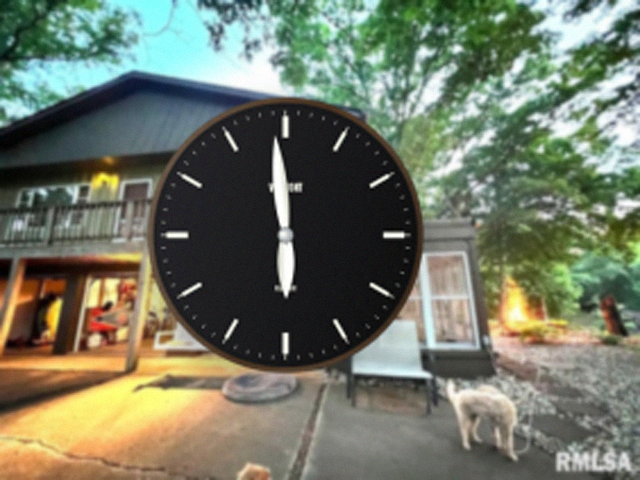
**5:59**
